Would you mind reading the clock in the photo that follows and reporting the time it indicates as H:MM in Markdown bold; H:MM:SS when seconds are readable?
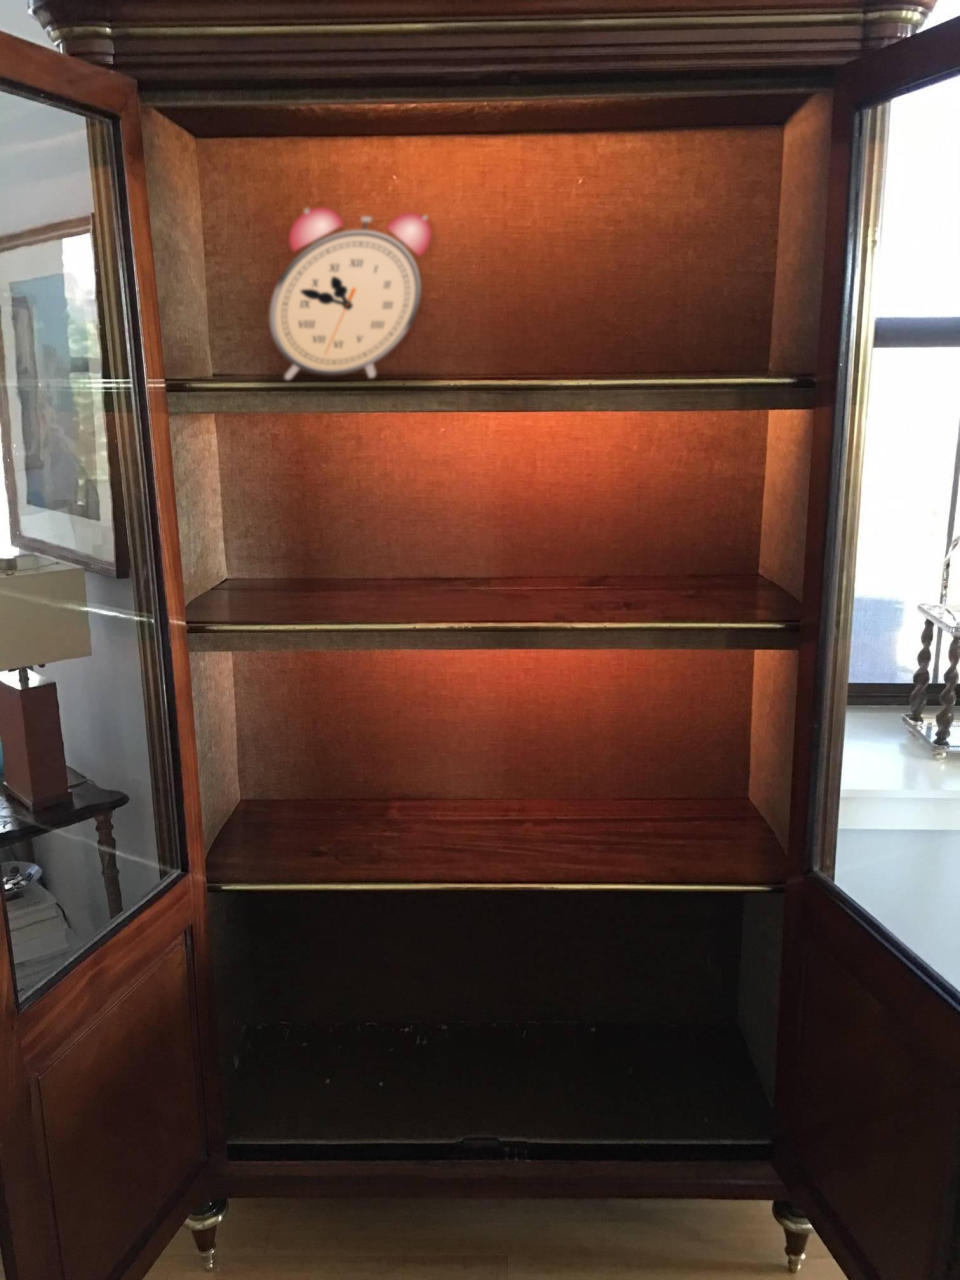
**10:47:32**
